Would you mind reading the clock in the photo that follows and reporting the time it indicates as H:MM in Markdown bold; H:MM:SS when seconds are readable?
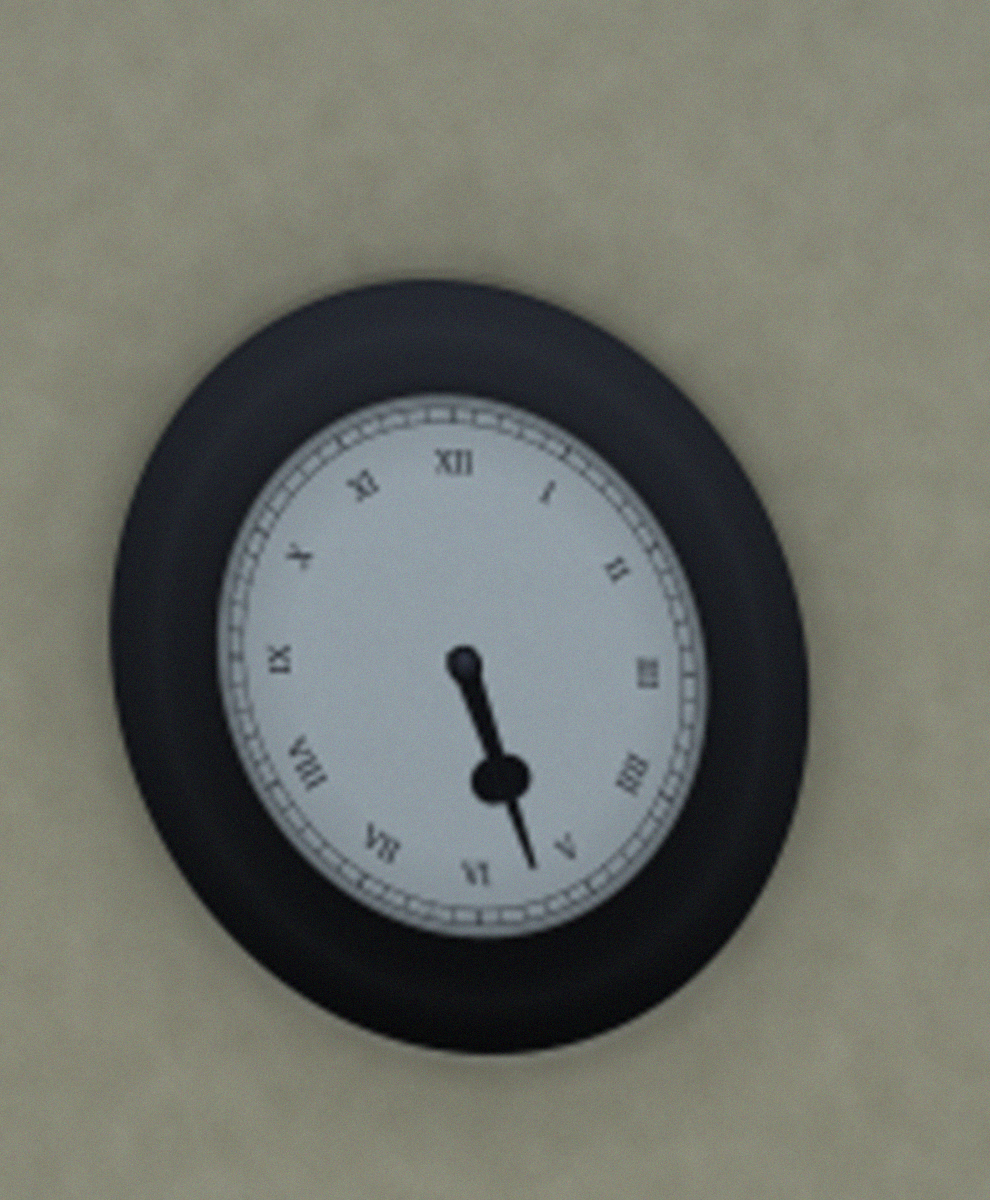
**5:27**
